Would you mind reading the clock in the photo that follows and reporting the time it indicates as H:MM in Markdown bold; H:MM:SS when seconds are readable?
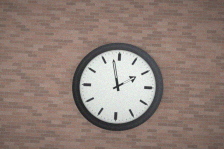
**1:58**
